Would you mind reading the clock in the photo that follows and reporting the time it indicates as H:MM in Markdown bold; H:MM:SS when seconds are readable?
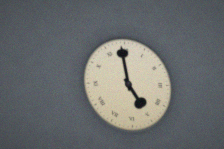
**4:59**
